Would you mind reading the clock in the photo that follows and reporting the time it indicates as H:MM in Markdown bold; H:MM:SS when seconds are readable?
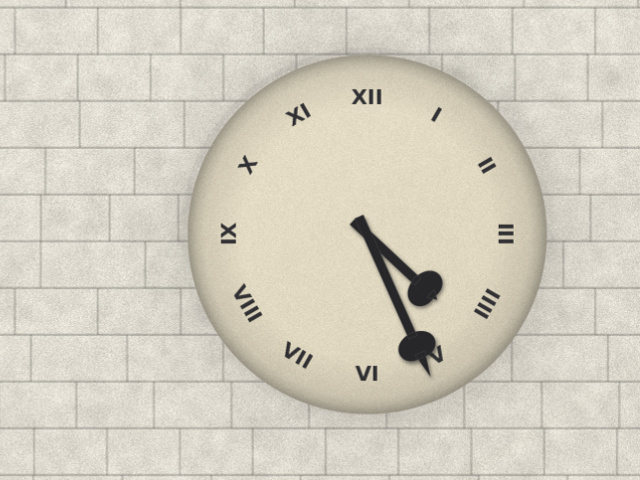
**4:26**
